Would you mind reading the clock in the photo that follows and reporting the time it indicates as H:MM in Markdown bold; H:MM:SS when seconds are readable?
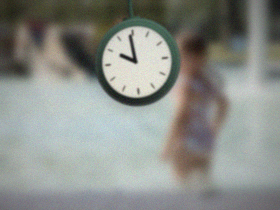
**9:59**
